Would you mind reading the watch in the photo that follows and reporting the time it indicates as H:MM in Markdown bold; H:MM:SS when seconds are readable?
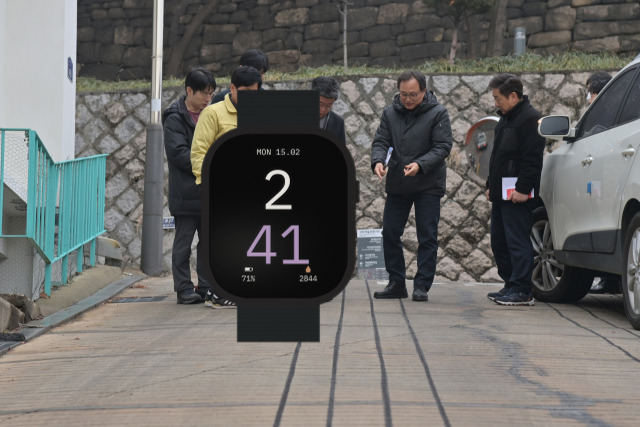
**2:41**
